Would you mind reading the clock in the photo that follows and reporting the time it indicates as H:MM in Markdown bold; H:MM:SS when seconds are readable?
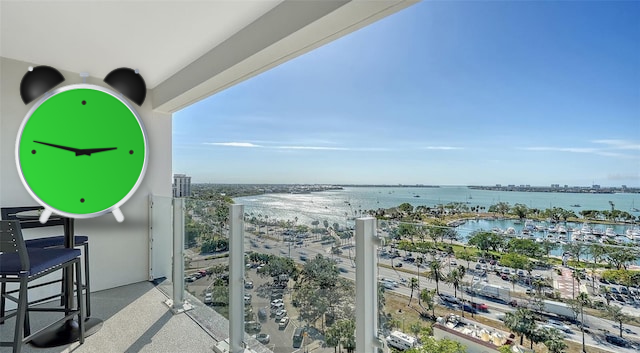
**2:47**
